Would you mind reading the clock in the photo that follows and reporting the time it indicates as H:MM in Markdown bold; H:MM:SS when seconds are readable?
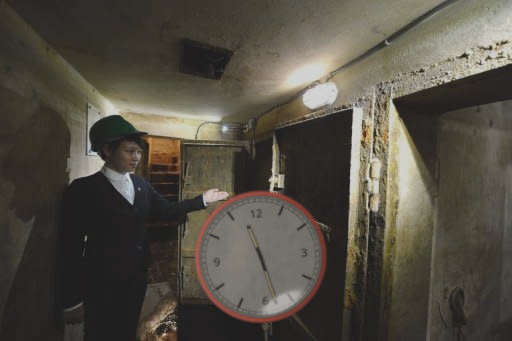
**11:28**
